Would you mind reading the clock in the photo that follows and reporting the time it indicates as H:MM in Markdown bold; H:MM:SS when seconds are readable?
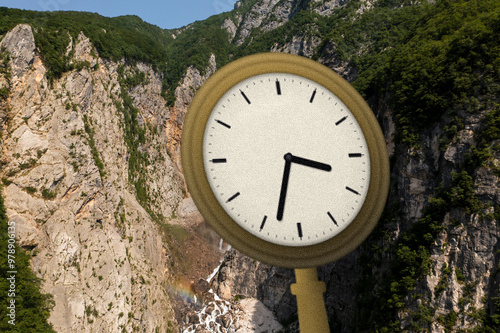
**3:33**
